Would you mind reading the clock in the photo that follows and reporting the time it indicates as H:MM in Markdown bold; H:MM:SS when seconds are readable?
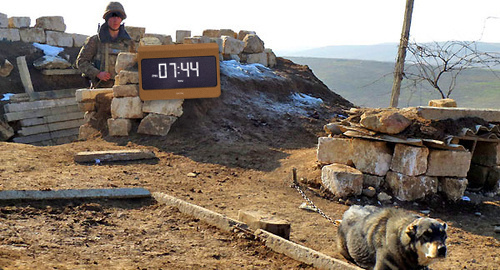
**7:44**
